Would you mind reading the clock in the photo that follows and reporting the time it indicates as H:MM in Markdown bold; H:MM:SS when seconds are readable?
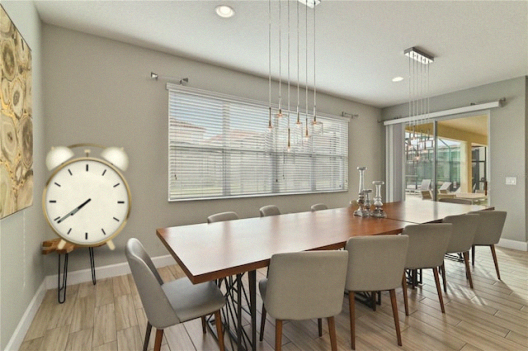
**7:39**
